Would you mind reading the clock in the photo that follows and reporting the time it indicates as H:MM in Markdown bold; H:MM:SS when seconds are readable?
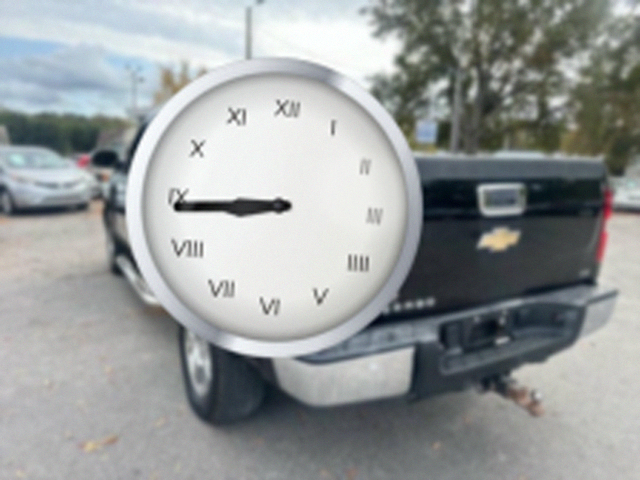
**8:44**
